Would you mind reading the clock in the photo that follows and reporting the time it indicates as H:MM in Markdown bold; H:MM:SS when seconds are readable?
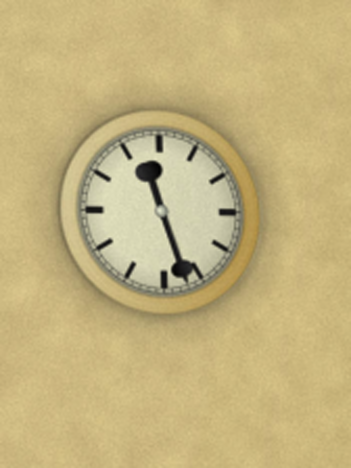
**11:27**
